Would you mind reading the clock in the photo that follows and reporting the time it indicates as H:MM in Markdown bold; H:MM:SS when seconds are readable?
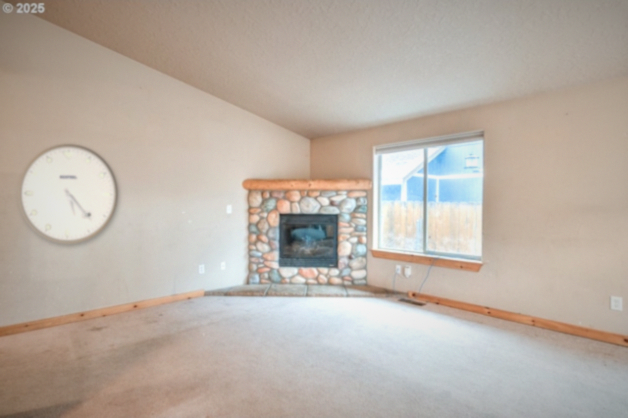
**5:23**
